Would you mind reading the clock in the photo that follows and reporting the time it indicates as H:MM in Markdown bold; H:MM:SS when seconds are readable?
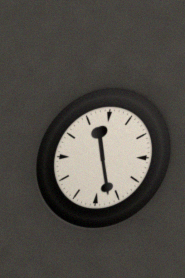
**11:27**
